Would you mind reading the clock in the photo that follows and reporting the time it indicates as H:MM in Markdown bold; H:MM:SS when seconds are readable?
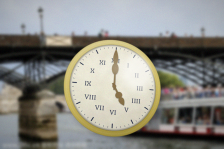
**5:00**
